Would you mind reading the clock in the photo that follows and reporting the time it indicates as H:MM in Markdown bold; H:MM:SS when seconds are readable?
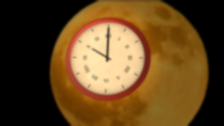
**10:00**
